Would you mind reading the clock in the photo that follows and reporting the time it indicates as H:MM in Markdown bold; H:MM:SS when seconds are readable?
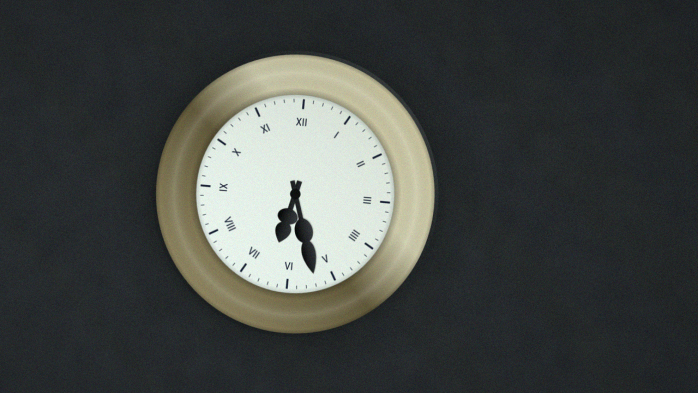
**6:27**
